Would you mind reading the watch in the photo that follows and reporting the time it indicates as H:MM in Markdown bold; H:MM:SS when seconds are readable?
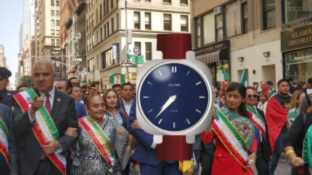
**7:37**
